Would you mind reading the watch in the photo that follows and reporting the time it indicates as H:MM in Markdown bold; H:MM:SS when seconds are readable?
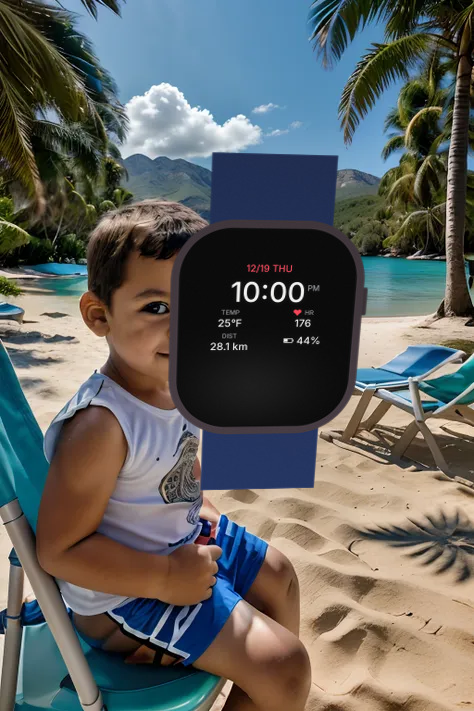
**10:00**
